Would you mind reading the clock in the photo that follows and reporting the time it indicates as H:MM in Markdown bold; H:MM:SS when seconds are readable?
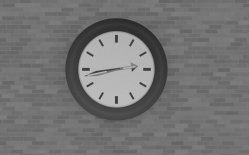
**2:43**
